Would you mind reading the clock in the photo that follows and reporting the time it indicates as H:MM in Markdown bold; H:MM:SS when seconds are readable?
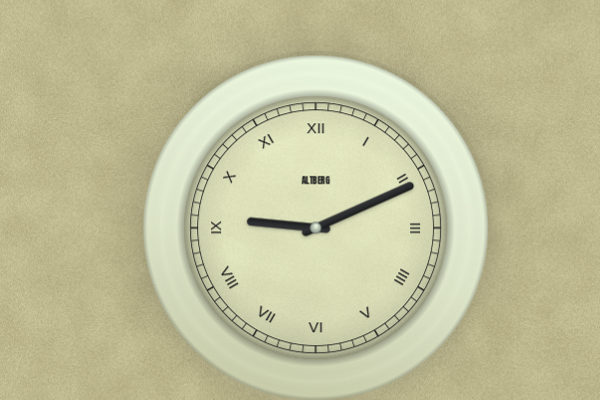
**9:11**
